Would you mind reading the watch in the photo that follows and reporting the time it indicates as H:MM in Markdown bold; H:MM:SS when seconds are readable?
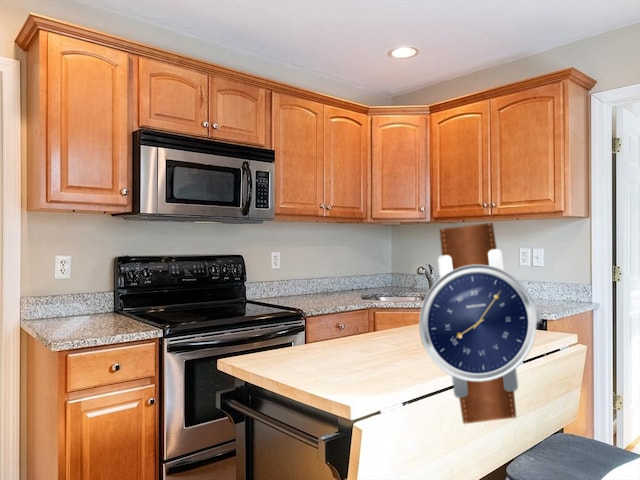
**8:07**
